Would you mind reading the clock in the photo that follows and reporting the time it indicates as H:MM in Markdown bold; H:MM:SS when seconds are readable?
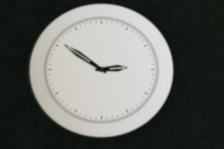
**2:51**
